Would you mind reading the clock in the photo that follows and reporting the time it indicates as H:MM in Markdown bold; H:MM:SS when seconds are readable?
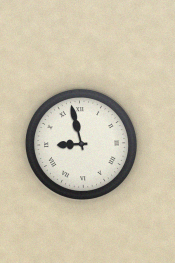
**8:58**
